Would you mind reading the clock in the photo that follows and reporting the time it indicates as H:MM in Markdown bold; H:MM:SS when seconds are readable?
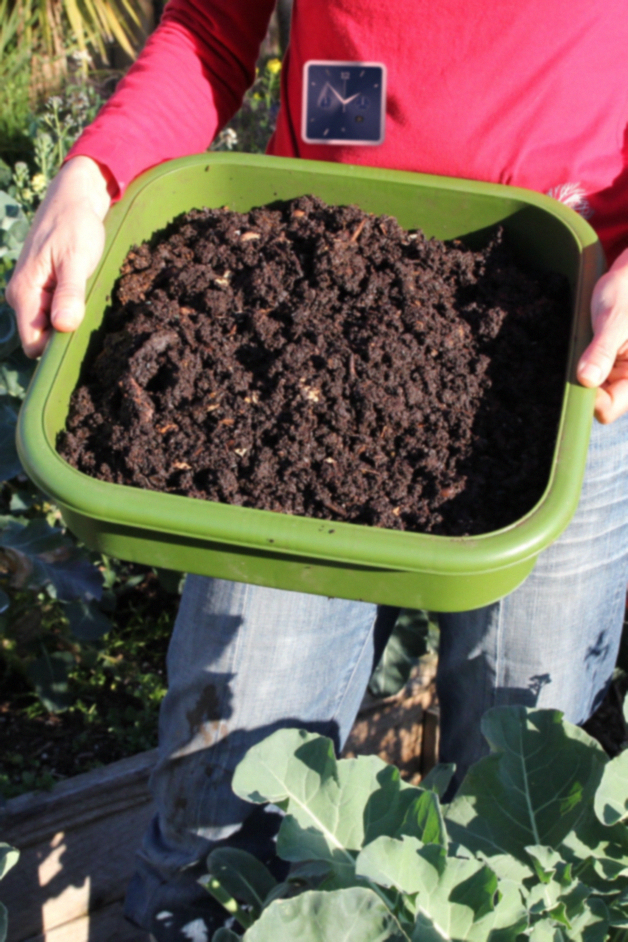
**1:53**
